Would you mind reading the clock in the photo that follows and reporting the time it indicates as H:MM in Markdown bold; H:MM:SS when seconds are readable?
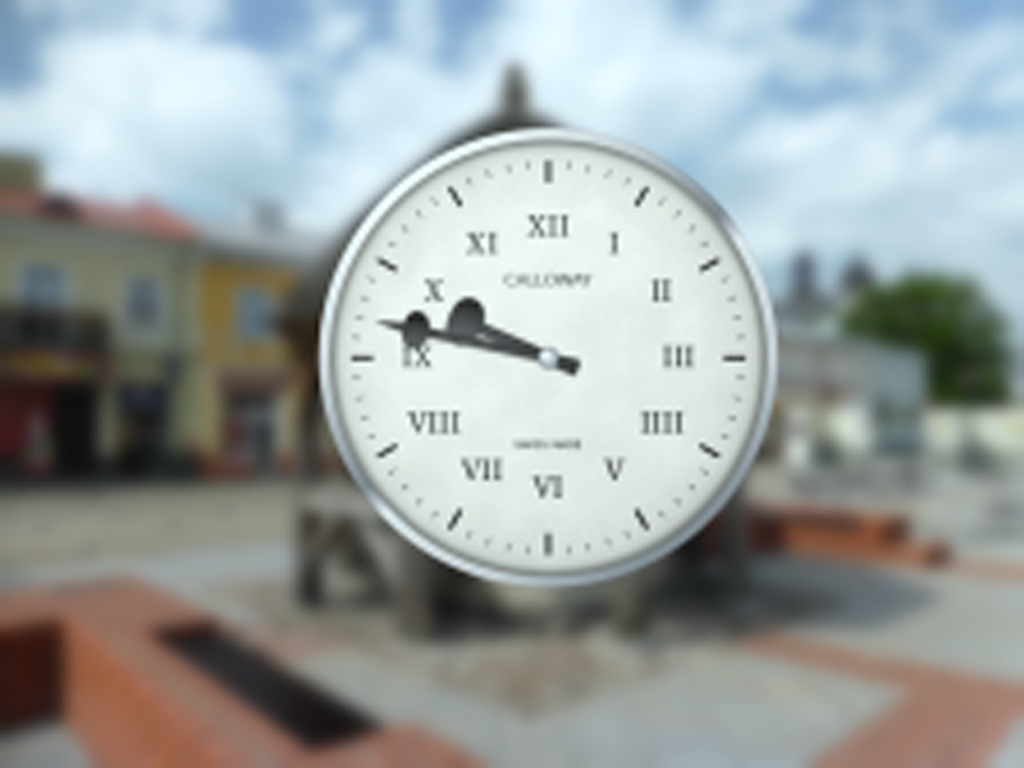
**9:47**
